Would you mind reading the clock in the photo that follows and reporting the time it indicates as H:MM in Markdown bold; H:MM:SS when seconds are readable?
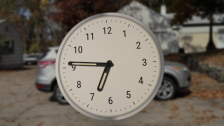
**6:46**
